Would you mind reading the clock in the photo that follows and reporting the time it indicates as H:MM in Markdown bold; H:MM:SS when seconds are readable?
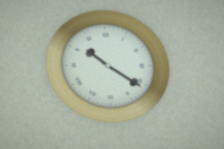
**10:21**
